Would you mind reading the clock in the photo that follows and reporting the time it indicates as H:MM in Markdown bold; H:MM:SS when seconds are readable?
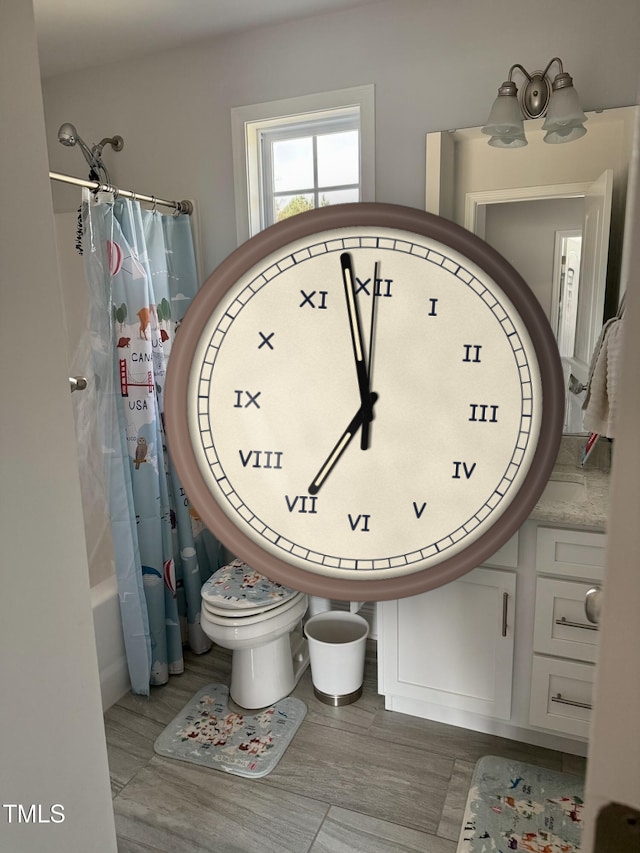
**6:58:00**
